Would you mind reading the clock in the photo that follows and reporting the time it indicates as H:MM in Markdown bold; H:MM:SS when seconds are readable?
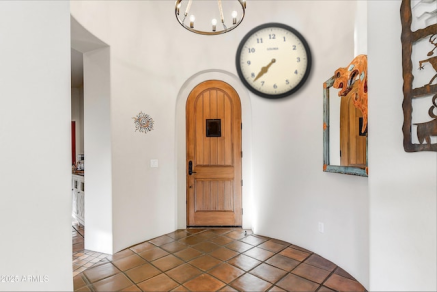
**7:38**
